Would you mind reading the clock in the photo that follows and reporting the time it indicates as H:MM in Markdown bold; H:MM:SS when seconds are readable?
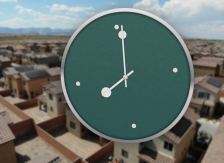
**8:01**
